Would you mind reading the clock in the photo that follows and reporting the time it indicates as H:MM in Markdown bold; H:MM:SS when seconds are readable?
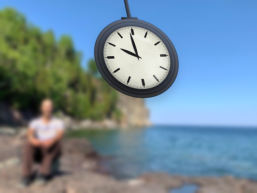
**9:59**
